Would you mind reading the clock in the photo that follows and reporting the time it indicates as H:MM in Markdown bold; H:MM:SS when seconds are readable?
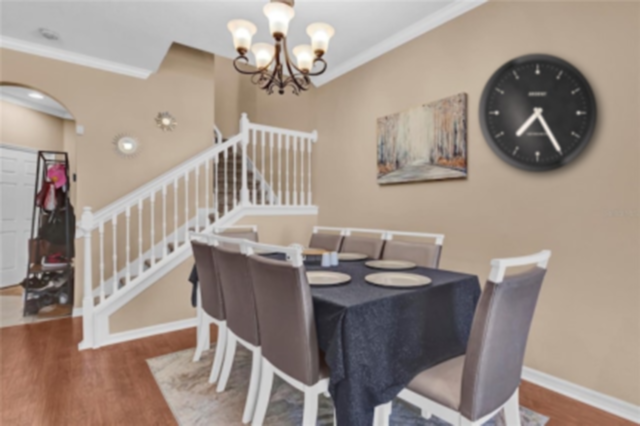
**7:25**
